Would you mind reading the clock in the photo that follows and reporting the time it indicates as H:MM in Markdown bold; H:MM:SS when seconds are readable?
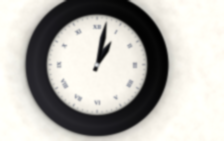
**1:02**
